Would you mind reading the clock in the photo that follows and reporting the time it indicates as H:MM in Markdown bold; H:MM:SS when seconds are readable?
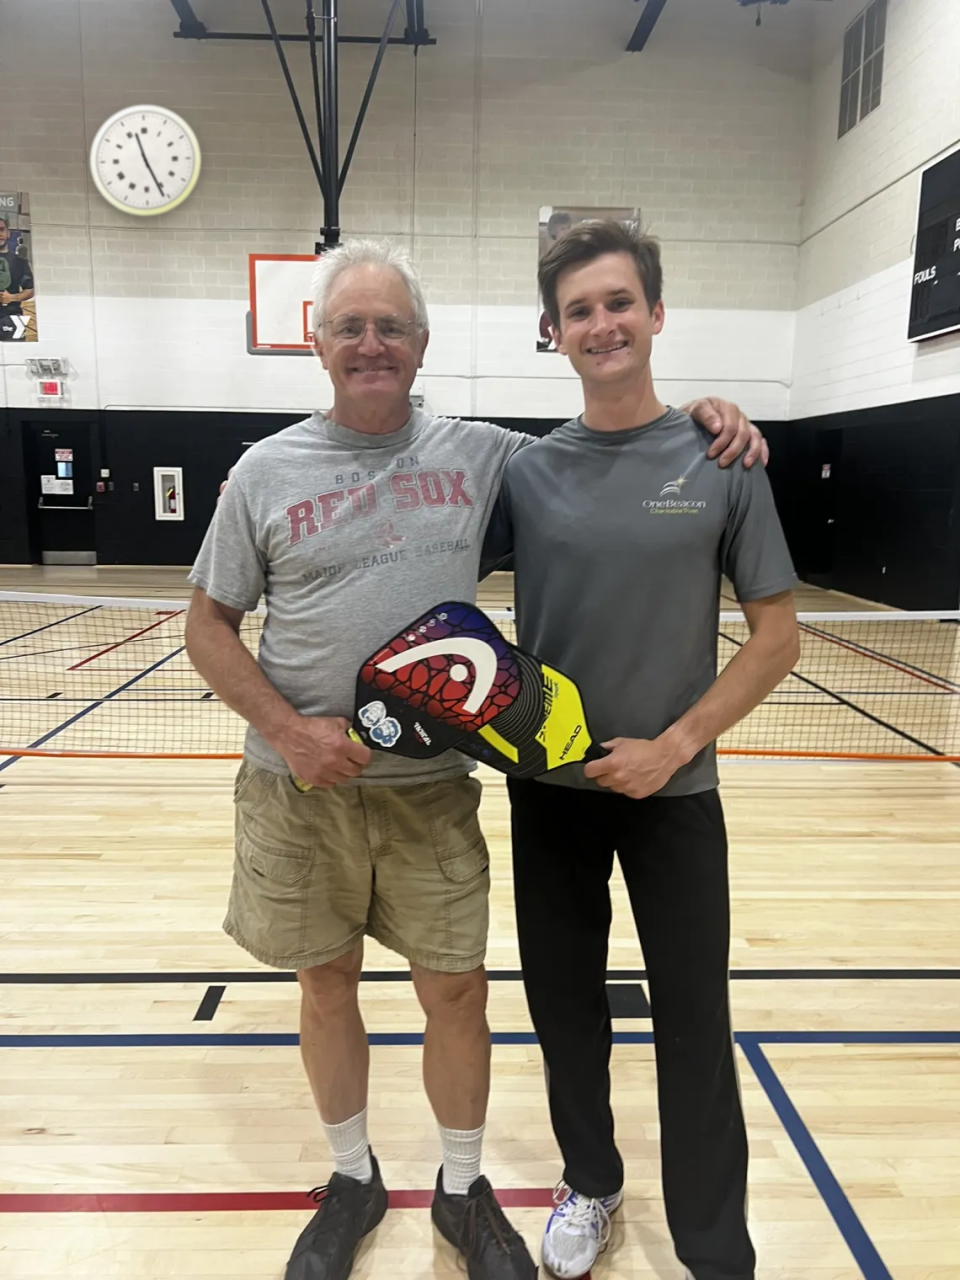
**11:26**
